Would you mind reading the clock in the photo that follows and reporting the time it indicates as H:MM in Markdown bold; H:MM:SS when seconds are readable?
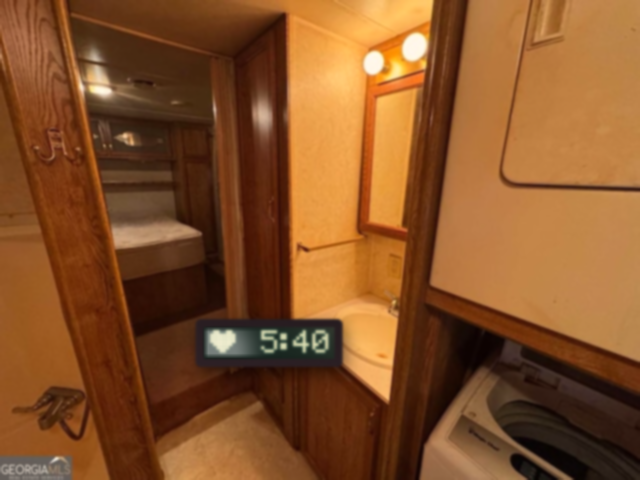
**5:40**
